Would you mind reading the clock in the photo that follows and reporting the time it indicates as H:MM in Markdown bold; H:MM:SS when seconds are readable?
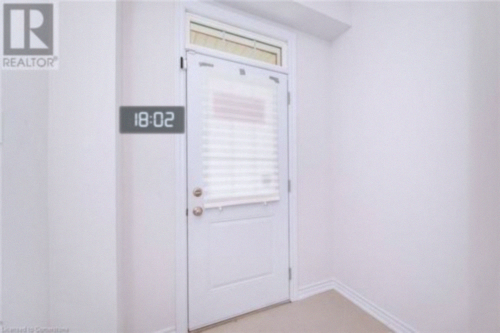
**18:02**
